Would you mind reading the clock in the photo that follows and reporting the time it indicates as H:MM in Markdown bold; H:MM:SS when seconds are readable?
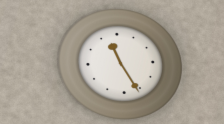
**11:26**
